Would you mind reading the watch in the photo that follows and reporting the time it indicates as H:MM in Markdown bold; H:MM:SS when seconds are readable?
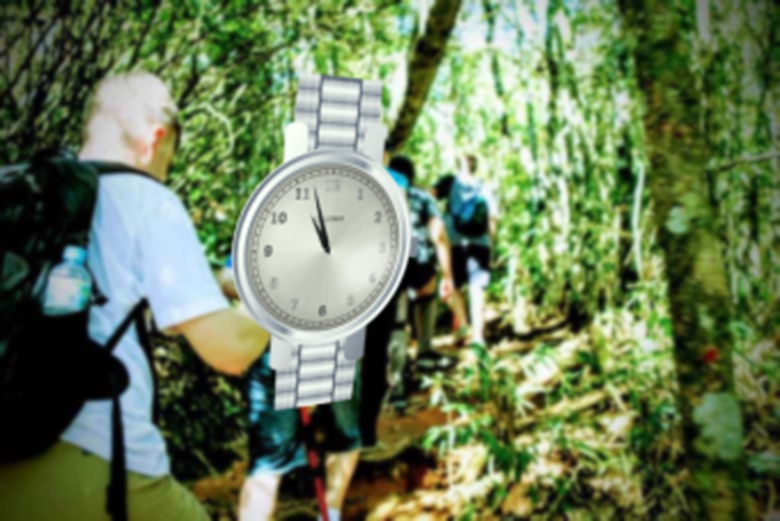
**10:57**
